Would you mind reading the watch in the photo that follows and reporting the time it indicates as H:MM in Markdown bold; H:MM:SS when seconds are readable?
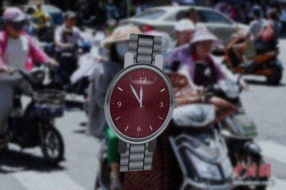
**11:54**
